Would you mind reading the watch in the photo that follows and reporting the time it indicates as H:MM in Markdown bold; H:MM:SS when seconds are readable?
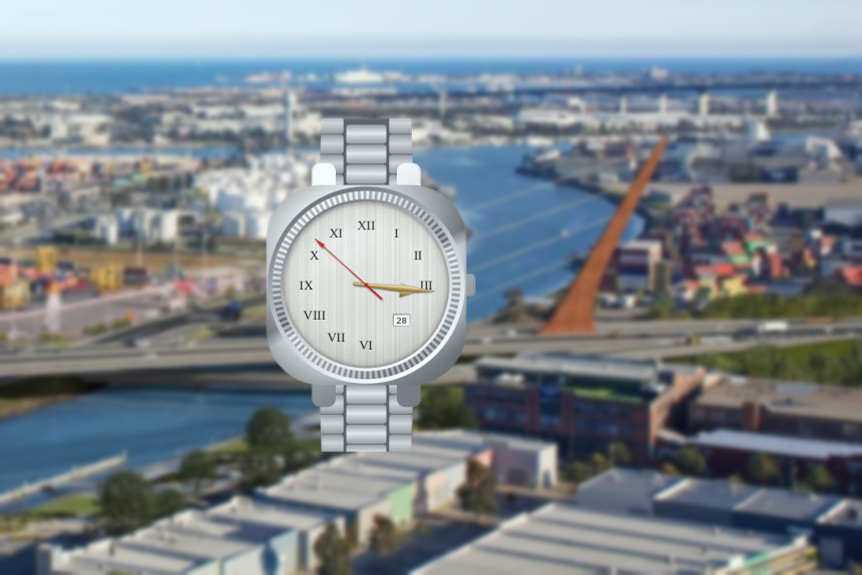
**3:15:52**
